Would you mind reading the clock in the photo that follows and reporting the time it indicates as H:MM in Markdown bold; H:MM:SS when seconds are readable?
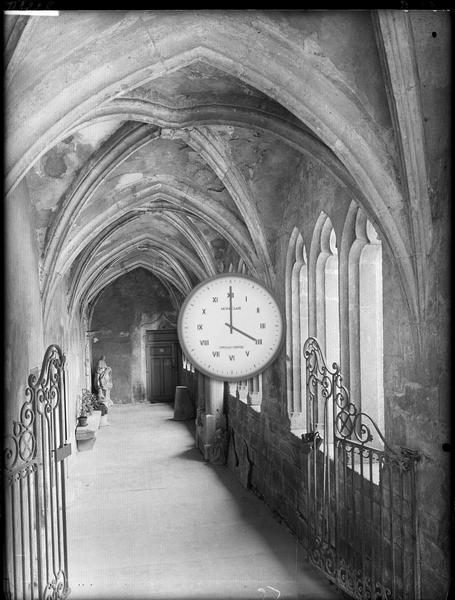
**4:00**
